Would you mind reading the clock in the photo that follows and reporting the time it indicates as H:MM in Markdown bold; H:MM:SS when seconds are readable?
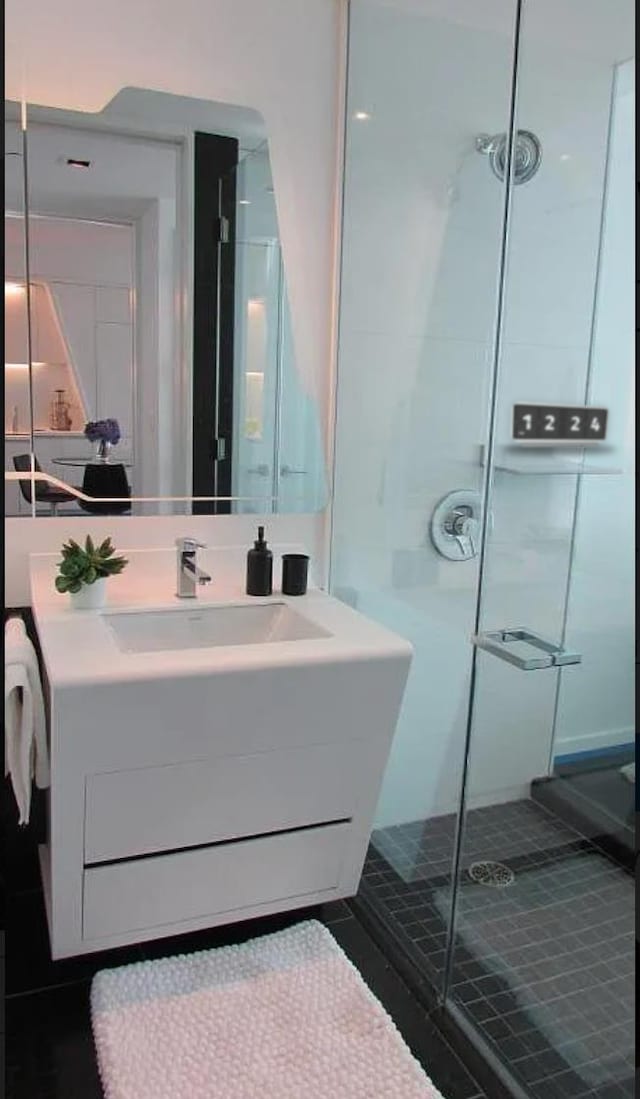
**12:24**
